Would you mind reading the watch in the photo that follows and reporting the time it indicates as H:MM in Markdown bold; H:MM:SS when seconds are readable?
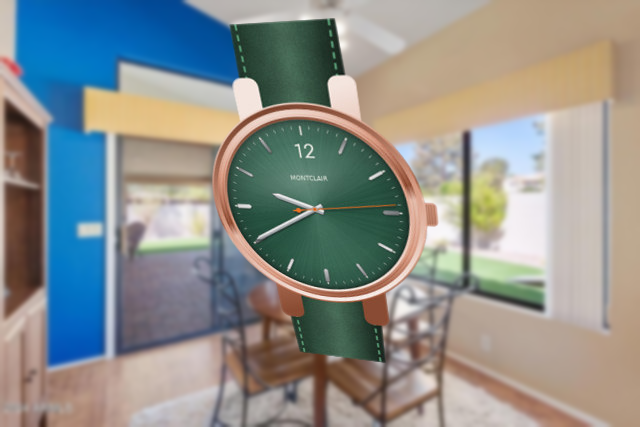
**9:40:14**
